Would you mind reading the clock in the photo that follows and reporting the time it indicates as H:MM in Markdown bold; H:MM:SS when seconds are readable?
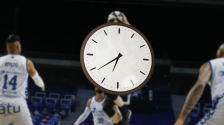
**6:39**
